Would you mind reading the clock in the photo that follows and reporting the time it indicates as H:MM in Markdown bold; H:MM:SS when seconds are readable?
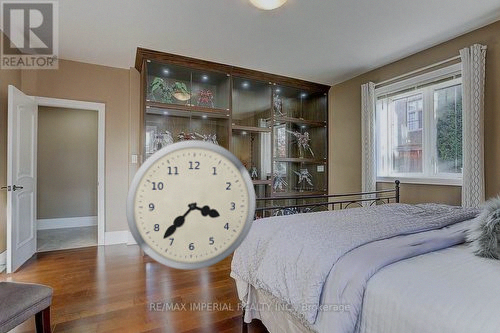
**3:37**
